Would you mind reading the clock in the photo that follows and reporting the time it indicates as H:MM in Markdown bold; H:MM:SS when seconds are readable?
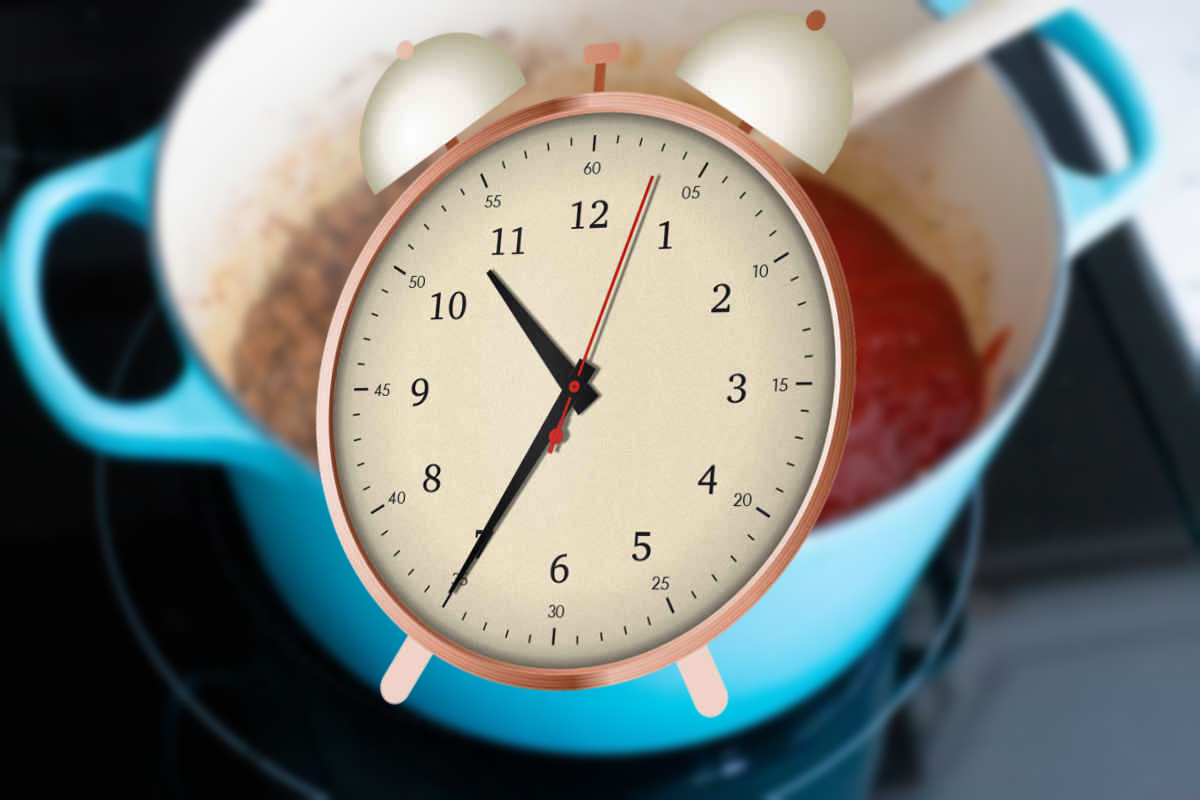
**10:35:03**
